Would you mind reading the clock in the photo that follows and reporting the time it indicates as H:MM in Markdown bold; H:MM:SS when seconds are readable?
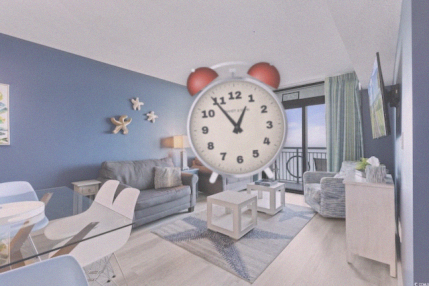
**12:54**
